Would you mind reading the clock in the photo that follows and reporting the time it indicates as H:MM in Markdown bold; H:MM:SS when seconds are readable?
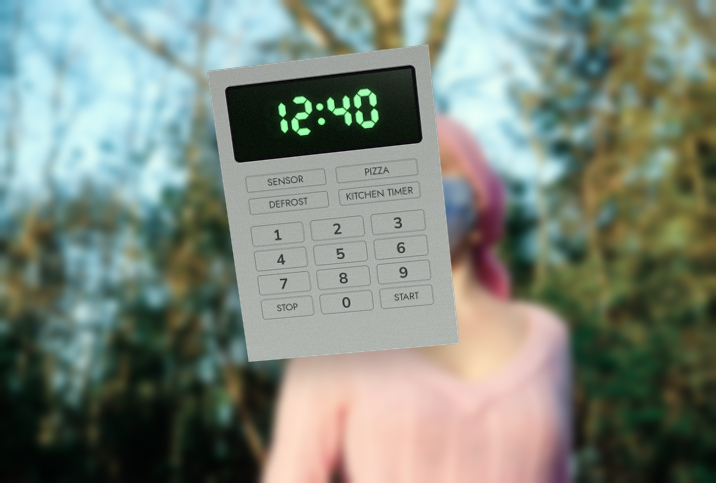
**12:40**
